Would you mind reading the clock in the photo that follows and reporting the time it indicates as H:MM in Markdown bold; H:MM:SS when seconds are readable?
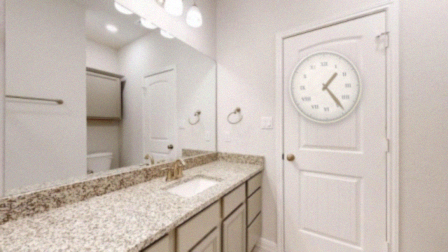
**1:24**
